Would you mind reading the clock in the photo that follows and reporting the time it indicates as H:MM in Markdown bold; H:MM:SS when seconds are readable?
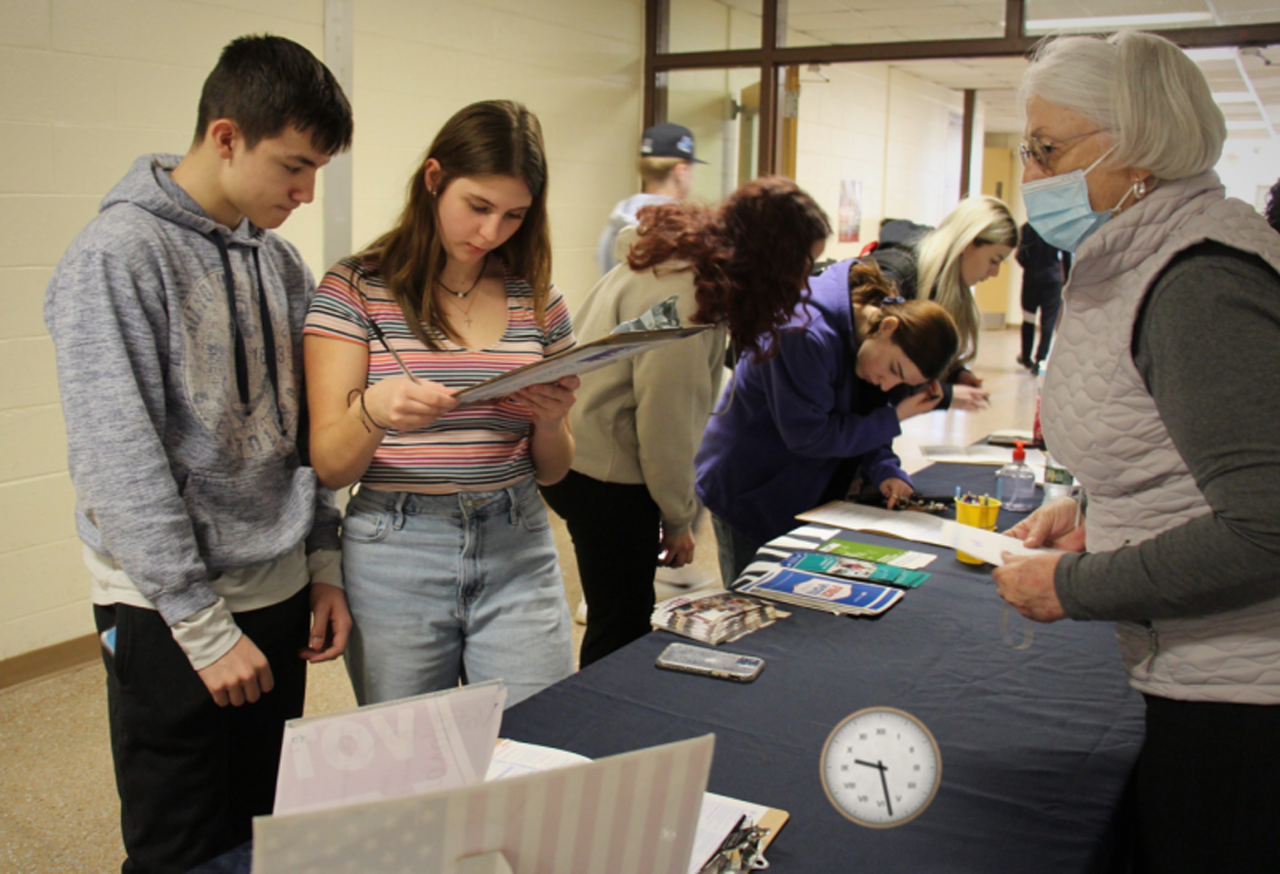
**9:28**
